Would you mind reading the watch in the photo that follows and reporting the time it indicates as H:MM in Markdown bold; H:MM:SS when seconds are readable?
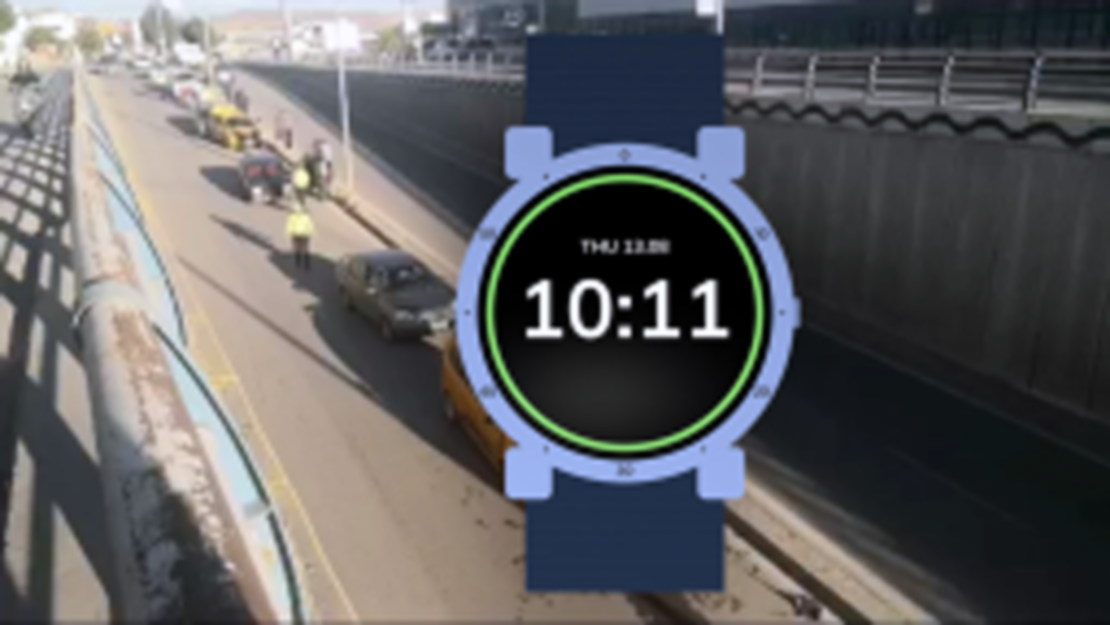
**10:11**
